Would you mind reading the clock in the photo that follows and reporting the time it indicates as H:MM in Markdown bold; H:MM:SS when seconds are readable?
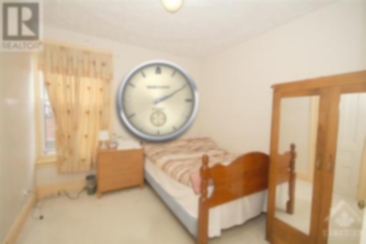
**2:10**
